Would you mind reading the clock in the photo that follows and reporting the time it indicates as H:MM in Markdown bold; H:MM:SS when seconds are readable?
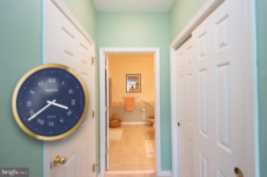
**3:39**
